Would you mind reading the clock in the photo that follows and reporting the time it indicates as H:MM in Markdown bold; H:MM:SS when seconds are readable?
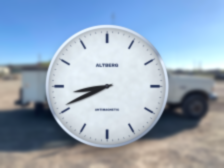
**8:41**
